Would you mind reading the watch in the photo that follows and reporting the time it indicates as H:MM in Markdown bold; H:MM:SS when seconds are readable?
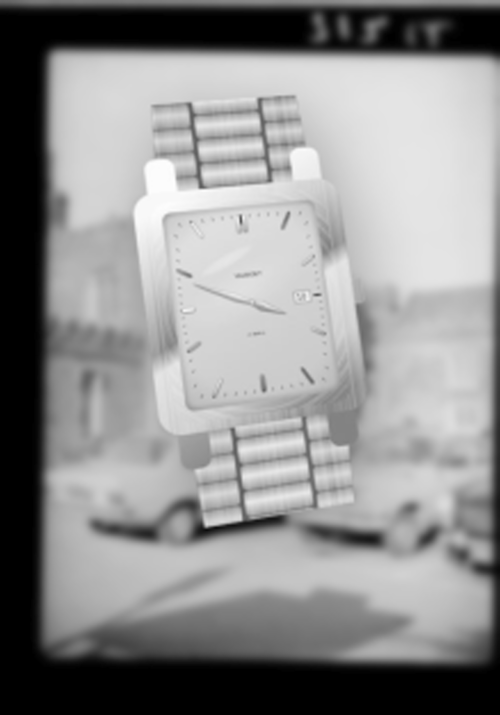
**3:49**
